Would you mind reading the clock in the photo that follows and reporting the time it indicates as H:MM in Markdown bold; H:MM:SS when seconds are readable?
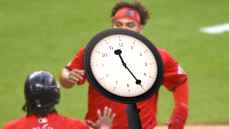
**11:25**
